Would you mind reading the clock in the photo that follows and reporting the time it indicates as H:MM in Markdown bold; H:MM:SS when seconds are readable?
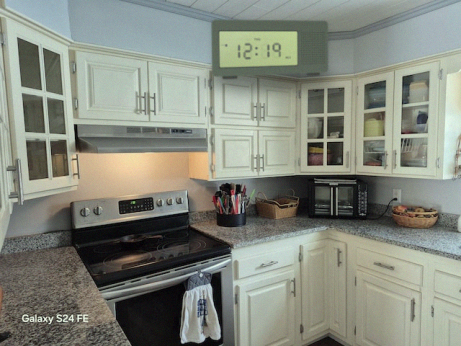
**12:19**
